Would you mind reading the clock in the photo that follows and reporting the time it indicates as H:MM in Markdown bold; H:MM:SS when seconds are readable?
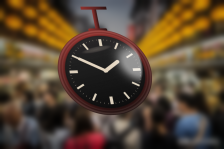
**1:50**
